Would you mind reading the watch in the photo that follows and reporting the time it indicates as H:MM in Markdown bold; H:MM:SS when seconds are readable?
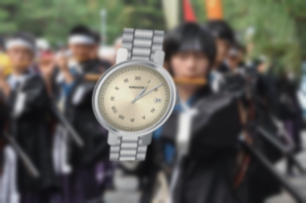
**1:09**
